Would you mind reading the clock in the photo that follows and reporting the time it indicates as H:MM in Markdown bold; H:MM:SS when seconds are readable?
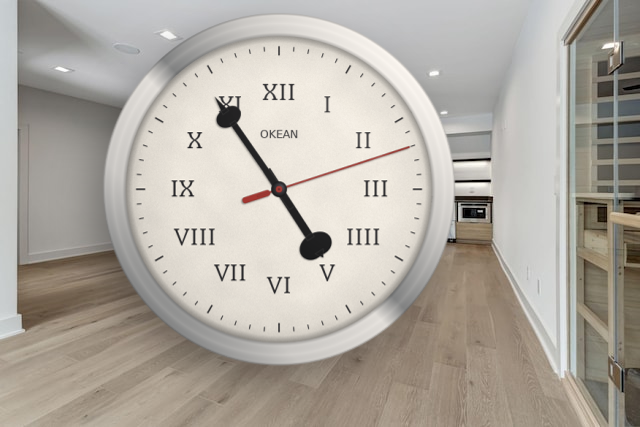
**4:54:12**
